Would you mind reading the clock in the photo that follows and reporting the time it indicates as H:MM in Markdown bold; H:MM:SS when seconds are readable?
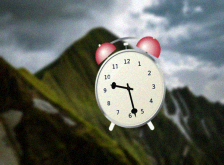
**9:28**
